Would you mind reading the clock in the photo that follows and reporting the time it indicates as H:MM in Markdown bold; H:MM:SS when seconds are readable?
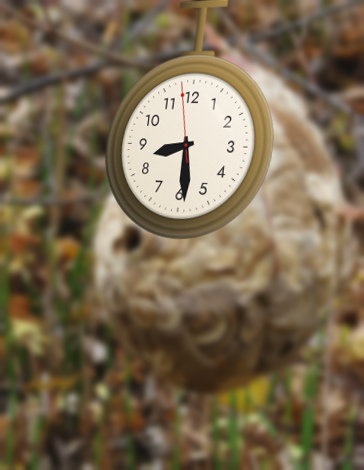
**8:28:58**
